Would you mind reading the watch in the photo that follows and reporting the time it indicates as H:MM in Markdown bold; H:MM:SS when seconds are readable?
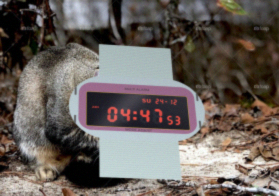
**4:47:53**
